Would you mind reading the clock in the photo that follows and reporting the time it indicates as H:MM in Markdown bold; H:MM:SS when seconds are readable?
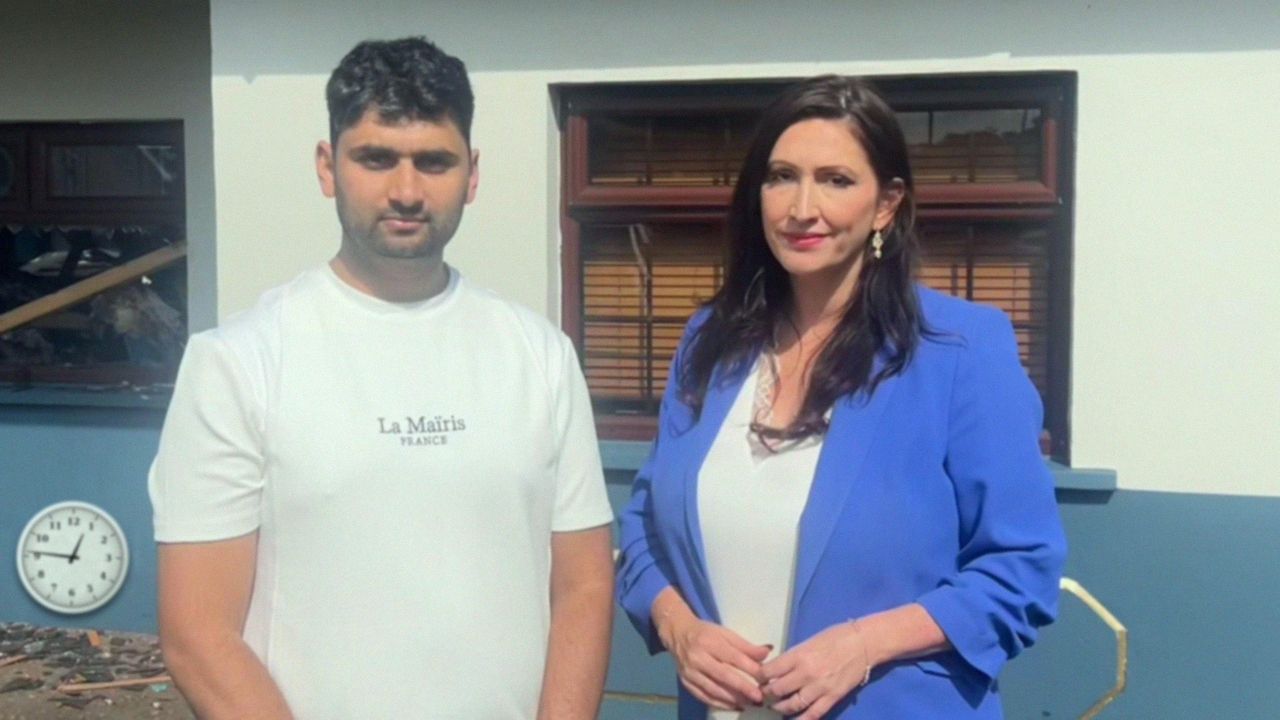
**12:46**
